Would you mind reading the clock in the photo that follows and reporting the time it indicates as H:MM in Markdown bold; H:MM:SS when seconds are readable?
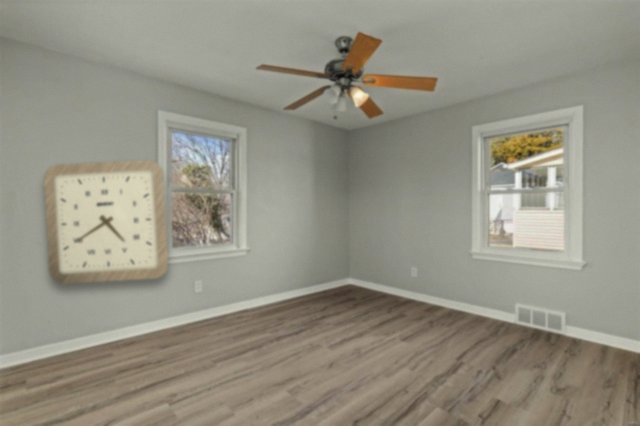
**4:40**
